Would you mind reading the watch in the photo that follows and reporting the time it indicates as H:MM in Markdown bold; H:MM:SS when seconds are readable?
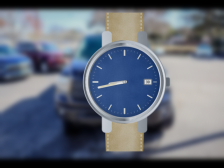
**8:43**
